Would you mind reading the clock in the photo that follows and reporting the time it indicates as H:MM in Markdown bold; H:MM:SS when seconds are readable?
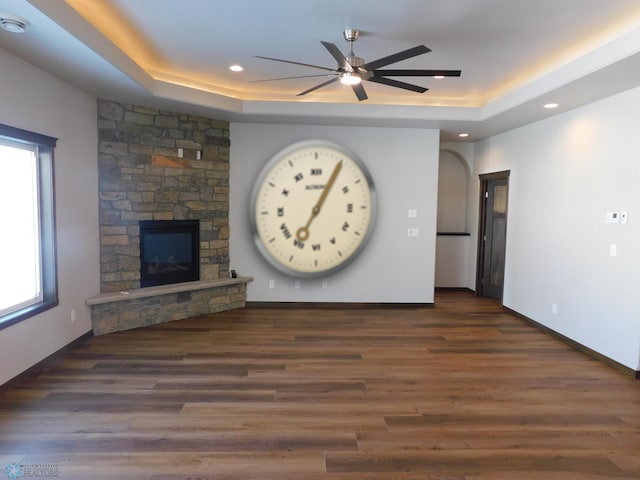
**7:05**
